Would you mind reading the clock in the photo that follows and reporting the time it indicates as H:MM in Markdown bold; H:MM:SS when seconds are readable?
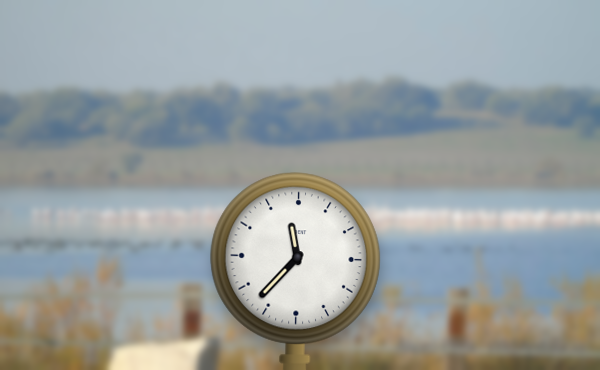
**11:37**
